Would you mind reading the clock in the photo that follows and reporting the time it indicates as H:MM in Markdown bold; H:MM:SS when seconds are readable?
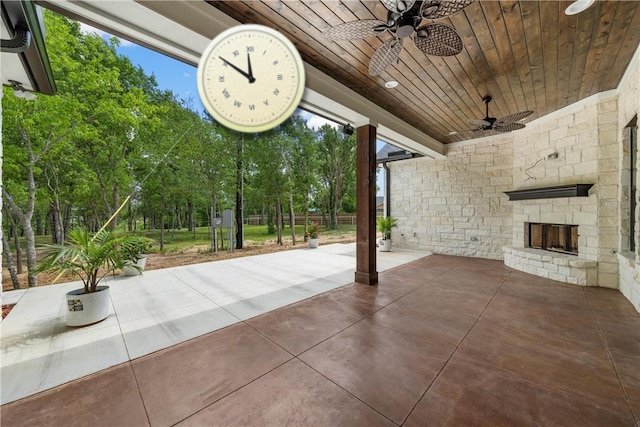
**11:51**
